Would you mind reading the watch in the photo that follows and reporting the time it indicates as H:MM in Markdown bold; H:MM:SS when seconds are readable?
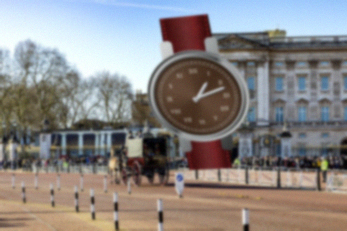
**1:12**
